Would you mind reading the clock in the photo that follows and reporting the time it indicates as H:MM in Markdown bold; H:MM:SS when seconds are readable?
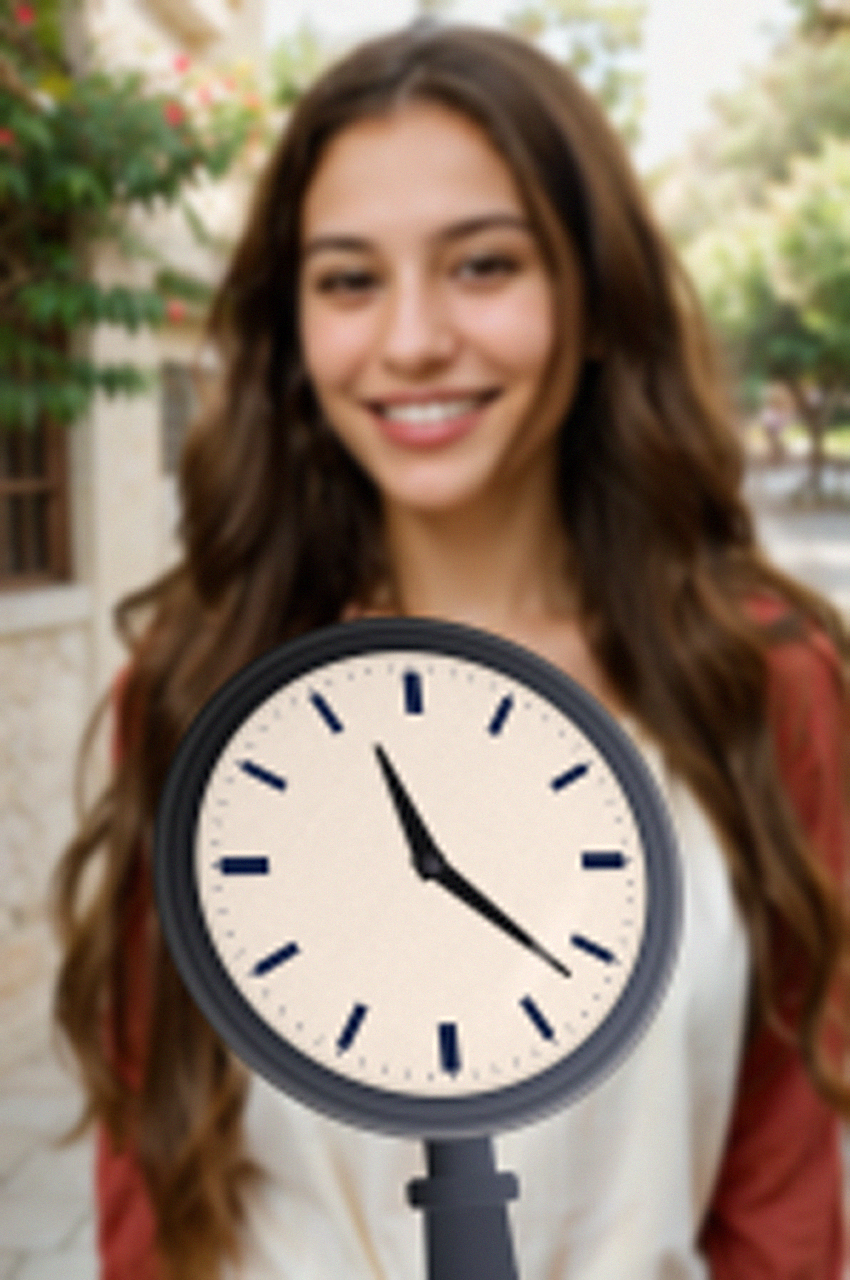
**11:22**
